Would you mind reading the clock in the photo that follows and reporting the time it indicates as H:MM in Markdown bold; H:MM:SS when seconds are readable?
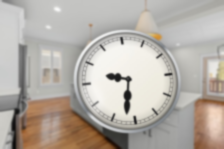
**9:32**
